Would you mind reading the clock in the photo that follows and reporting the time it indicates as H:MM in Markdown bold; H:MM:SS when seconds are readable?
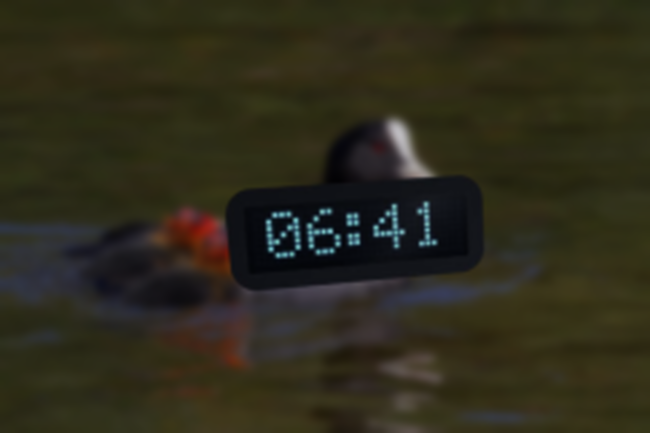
**6:41**
